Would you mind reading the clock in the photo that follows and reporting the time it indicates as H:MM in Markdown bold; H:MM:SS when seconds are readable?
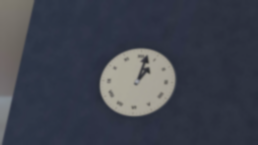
**1:02**
